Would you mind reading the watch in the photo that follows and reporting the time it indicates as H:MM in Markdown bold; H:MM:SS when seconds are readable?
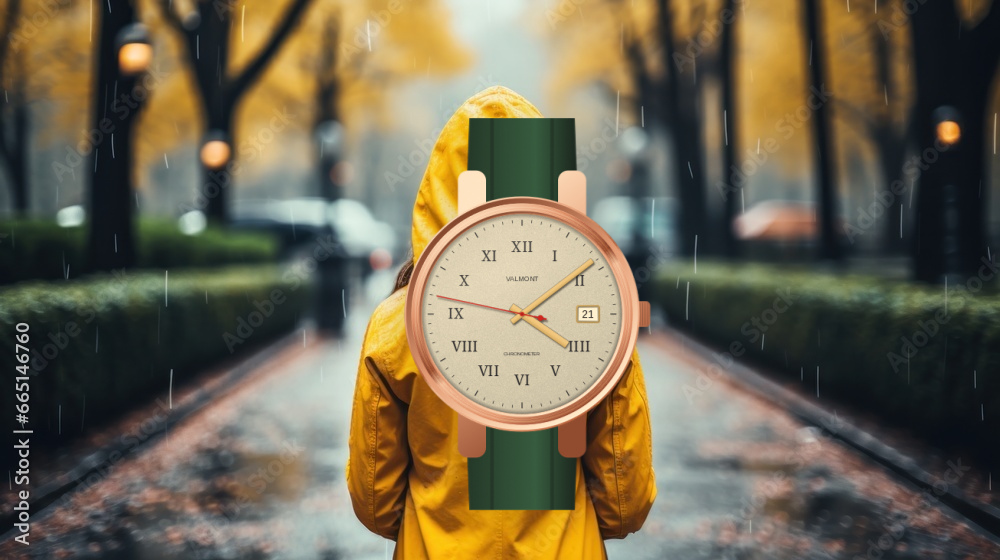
**4:08:47**
